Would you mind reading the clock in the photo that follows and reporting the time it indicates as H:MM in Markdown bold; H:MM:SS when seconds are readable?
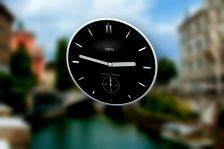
**2:47**
